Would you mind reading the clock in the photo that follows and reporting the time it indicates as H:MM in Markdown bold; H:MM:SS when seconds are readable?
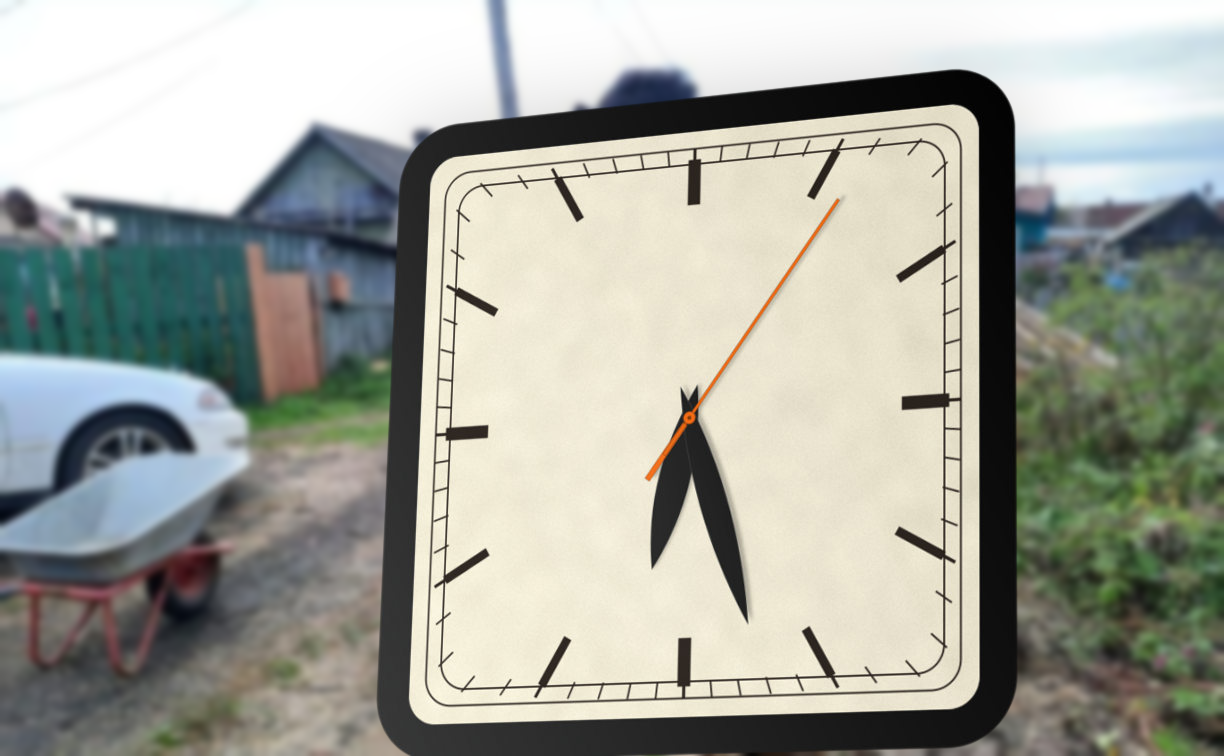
**6:27:06**
